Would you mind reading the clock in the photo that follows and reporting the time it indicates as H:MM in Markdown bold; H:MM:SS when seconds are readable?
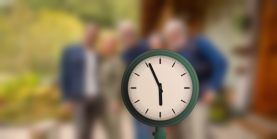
**5:56**
